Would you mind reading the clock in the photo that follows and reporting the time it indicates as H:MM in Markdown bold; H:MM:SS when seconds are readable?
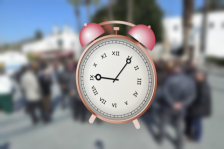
**9:06**
